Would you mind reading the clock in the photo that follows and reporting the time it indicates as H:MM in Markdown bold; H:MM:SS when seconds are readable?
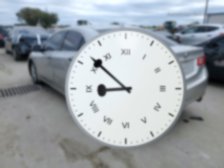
**8:52**
